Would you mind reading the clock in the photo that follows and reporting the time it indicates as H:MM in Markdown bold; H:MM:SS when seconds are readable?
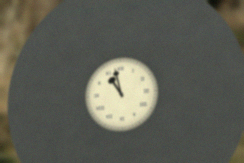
**10:58**
